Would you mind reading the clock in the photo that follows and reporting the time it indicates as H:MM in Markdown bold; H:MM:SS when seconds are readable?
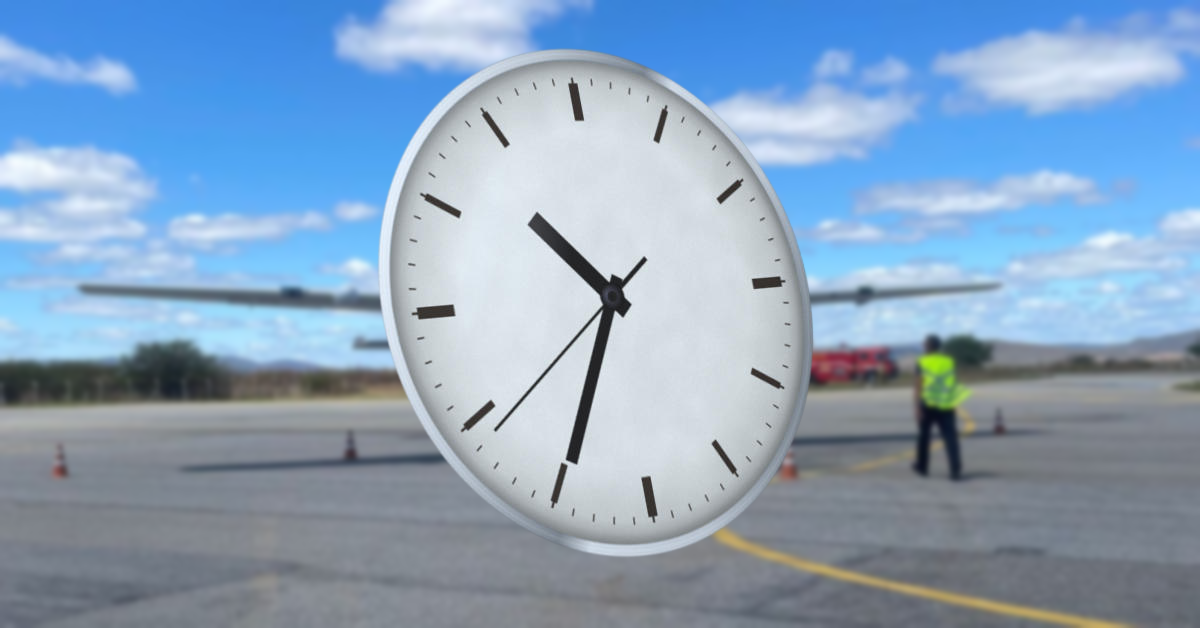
**10:34:39**
